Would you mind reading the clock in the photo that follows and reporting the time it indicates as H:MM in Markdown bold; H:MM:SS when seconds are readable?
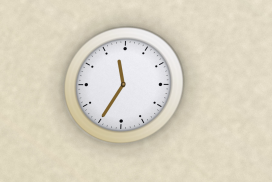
**11:35**
